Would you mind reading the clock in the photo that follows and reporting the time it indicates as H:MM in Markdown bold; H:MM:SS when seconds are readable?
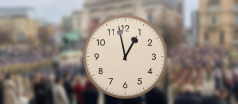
**12:58**
